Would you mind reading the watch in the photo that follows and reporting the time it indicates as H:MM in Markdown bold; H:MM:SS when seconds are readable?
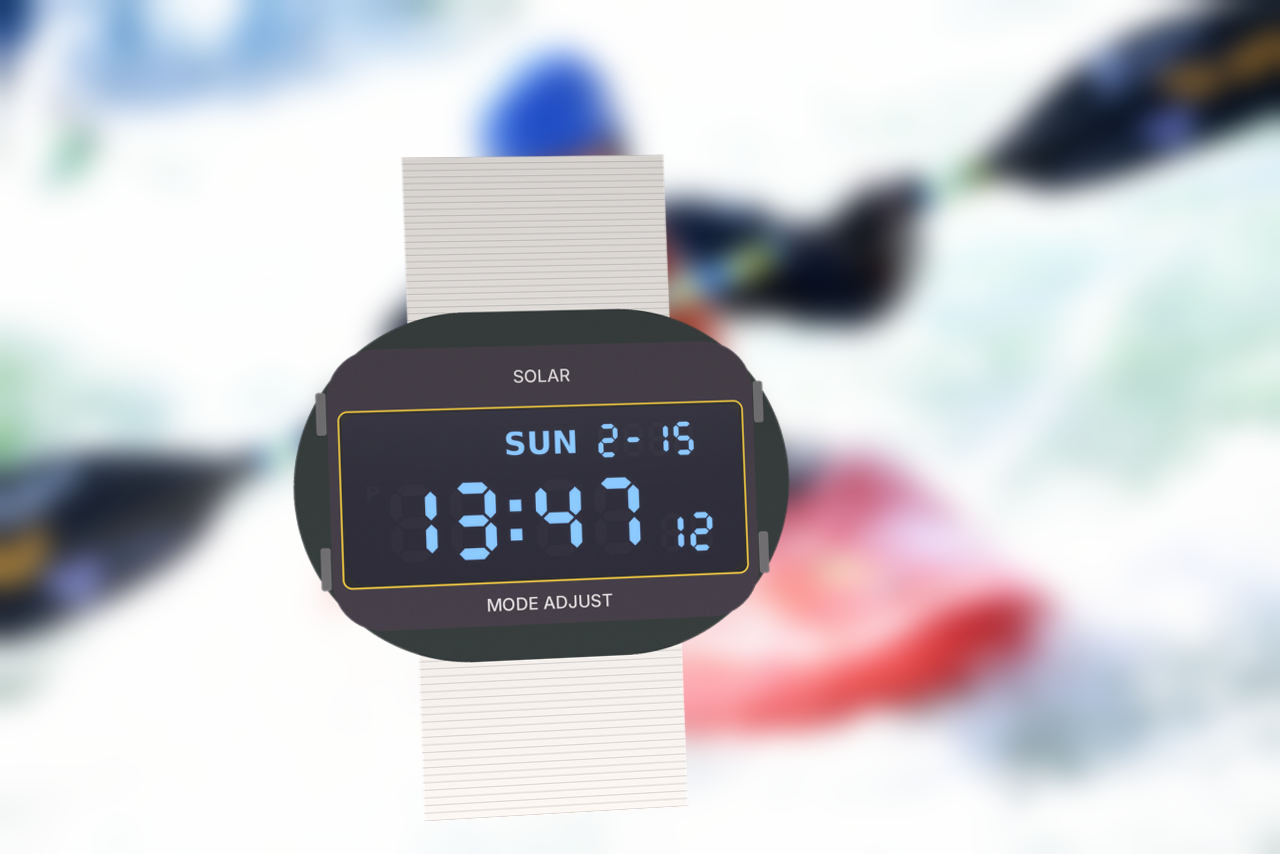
**13:47:12**
